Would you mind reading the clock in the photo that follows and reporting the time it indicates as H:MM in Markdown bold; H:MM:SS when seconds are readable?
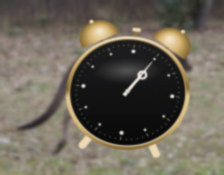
**1:05**
